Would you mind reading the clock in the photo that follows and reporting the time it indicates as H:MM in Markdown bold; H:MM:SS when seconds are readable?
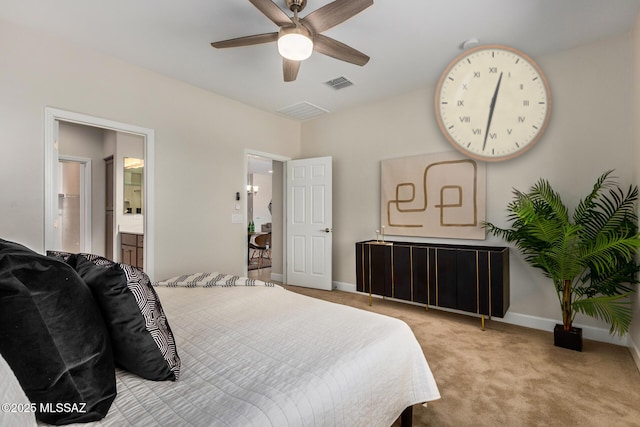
**12:32**
